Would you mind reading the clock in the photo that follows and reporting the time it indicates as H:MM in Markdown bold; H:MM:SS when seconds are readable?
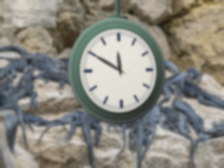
**11:50**
